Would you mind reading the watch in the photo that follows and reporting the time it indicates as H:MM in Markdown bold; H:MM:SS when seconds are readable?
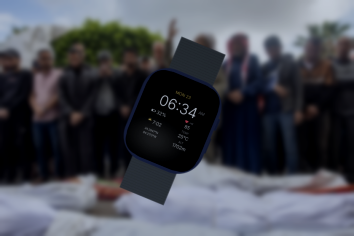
**6:34**
